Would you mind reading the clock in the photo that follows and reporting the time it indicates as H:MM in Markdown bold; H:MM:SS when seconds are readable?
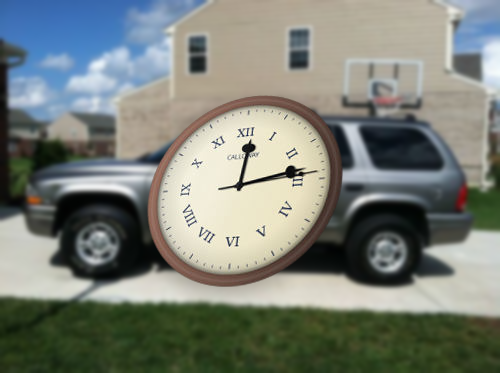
**12:13:14**
